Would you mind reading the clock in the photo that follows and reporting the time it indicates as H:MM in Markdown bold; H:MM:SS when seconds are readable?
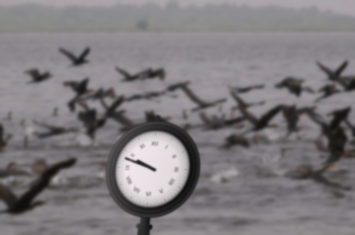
**9:48**
